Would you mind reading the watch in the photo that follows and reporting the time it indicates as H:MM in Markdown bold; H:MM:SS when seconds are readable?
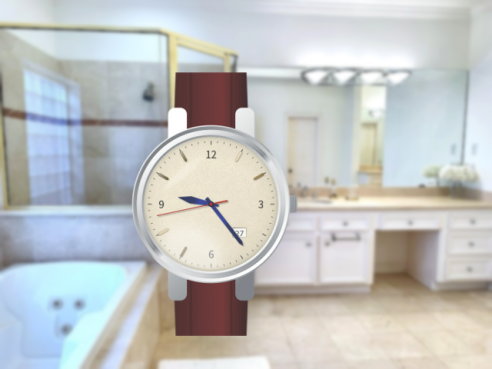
**9:23:43**
